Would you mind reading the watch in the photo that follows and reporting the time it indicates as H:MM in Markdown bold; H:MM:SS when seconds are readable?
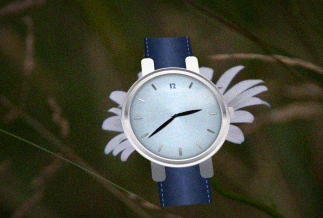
**2:39**
